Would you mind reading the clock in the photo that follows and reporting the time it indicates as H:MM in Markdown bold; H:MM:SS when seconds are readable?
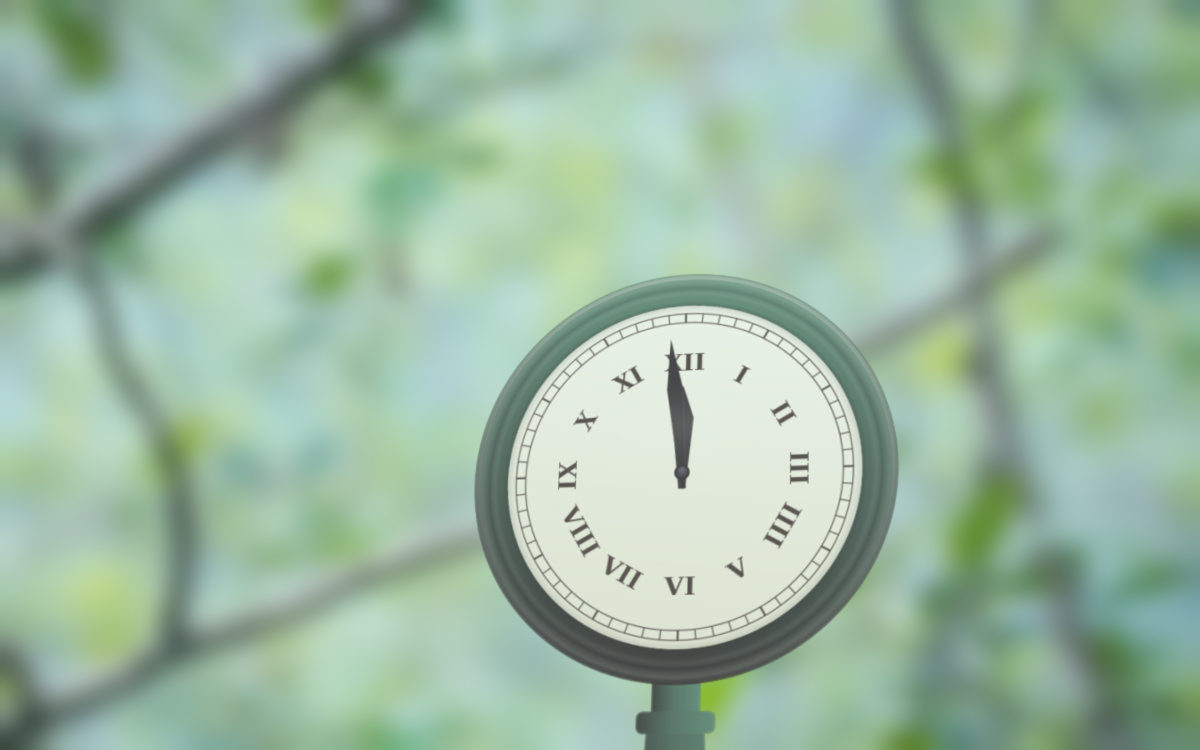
**11:59**
